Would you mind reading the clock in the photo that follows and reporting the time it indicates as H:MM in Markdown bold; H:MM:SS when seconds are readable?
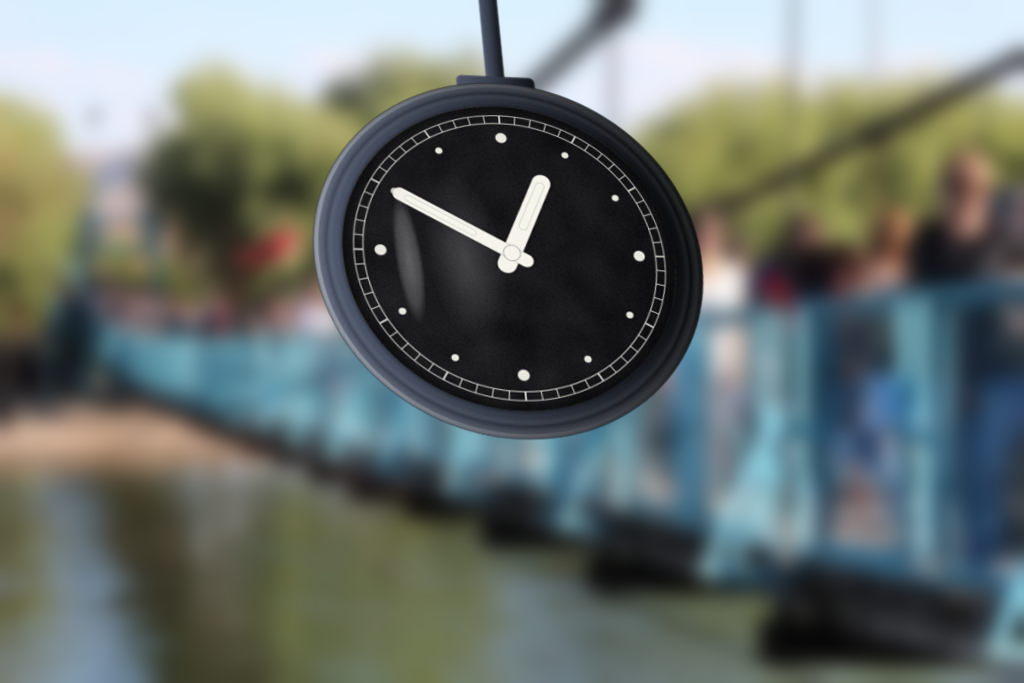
**12:50**
